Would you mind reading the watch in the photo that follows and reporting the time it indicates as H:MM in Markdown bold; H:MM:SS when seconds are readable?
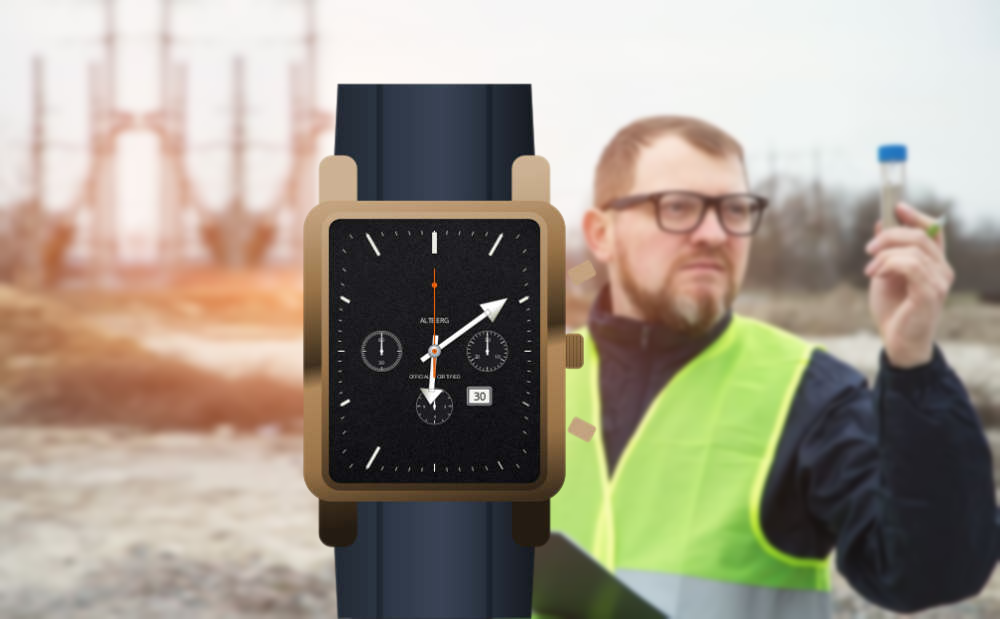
**6:09**
